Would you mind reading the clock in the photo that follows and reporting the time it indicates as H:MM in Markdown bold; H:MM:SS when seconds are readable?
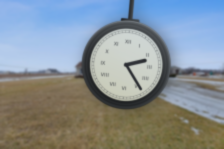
**2:24**
